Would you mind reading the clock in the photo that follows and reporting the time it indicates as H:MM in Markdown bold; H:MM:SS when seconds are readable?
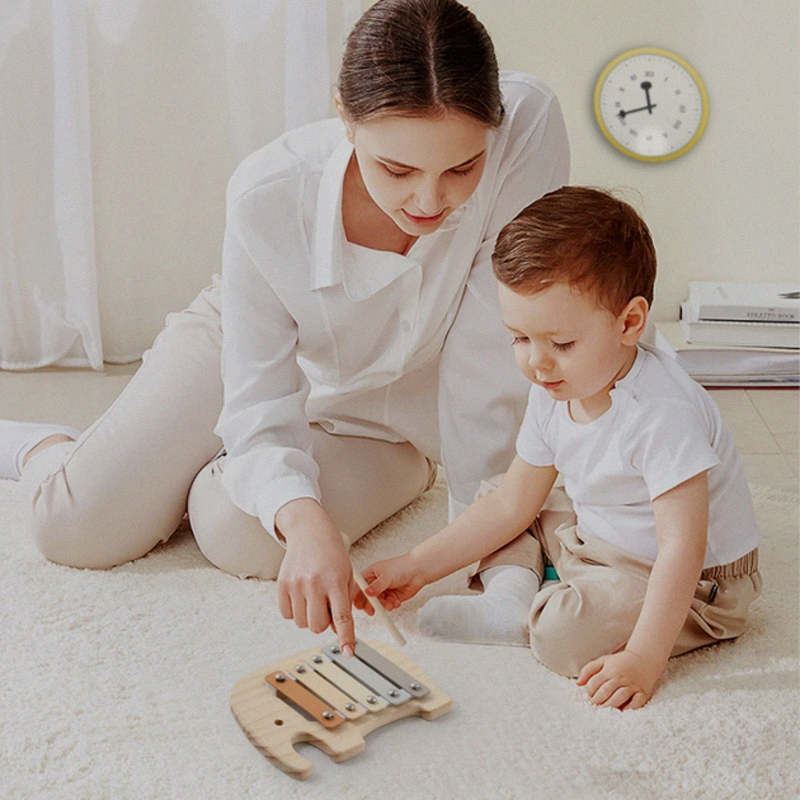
**11:42**
